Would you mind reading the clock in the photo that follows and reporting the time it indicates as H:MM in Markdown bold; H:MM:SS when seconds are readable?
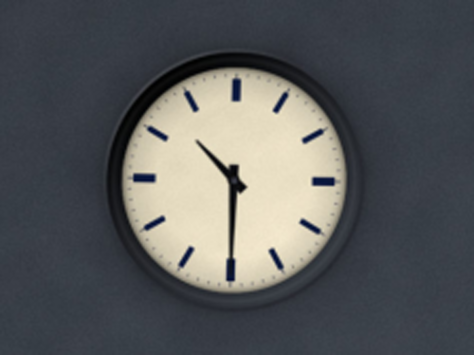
**10:30**
